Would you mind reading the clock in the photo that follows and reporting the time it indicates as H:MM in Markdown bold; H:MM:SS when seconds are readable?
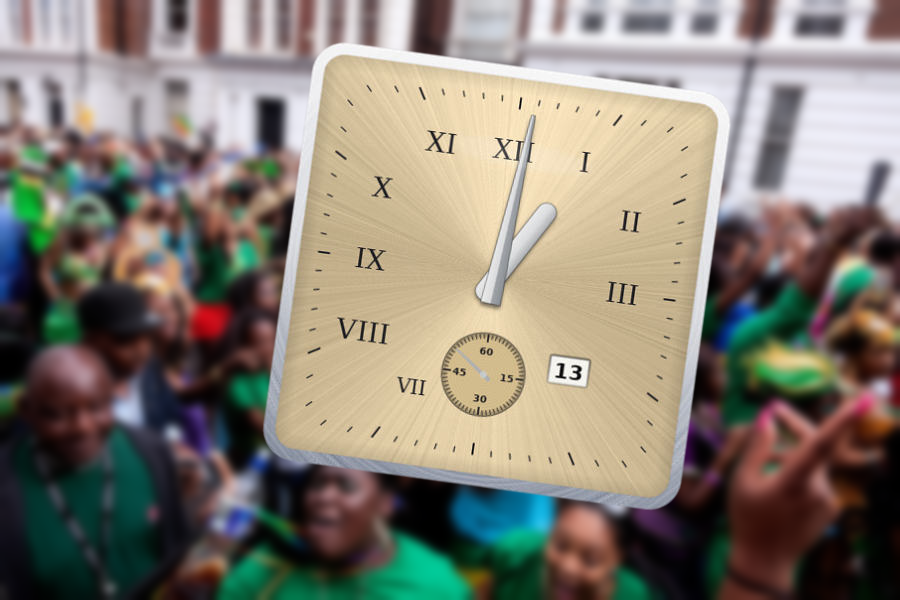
**1:00:51**
